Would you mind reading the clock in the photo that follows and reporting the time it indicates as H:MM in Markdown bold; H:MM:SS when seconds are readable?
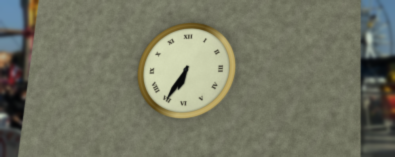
**6:35**
